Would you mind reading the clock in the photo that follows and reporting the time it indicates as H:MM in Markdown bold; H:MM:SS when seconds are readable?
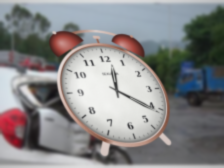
**12:21**
